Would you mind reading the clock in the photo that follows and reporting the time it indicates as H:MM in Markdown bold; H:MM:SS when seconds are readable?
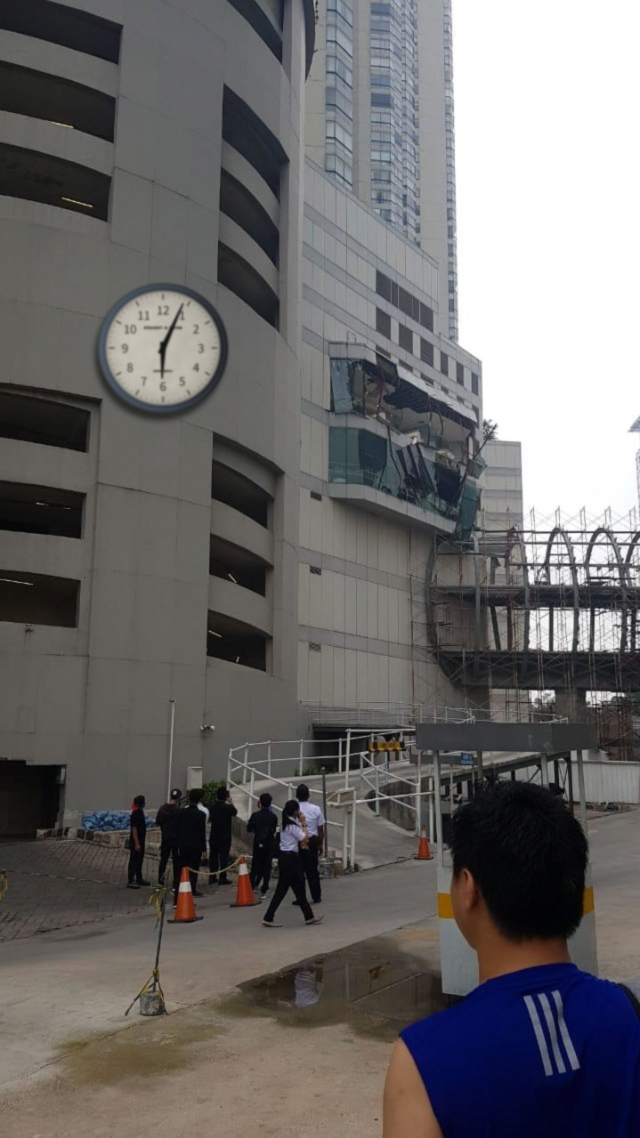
**6:04**
